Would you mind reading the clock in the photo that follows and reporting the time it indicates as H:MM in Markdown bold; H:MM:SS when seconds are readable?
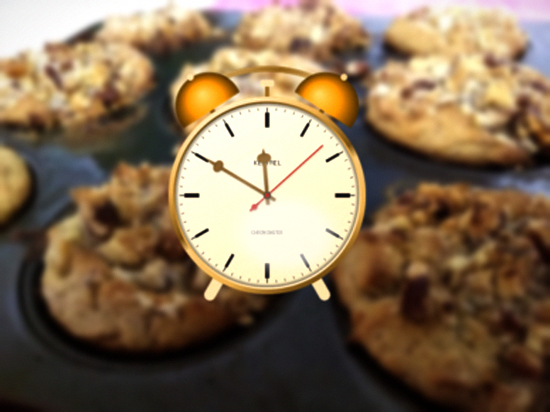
**11:50:08**
